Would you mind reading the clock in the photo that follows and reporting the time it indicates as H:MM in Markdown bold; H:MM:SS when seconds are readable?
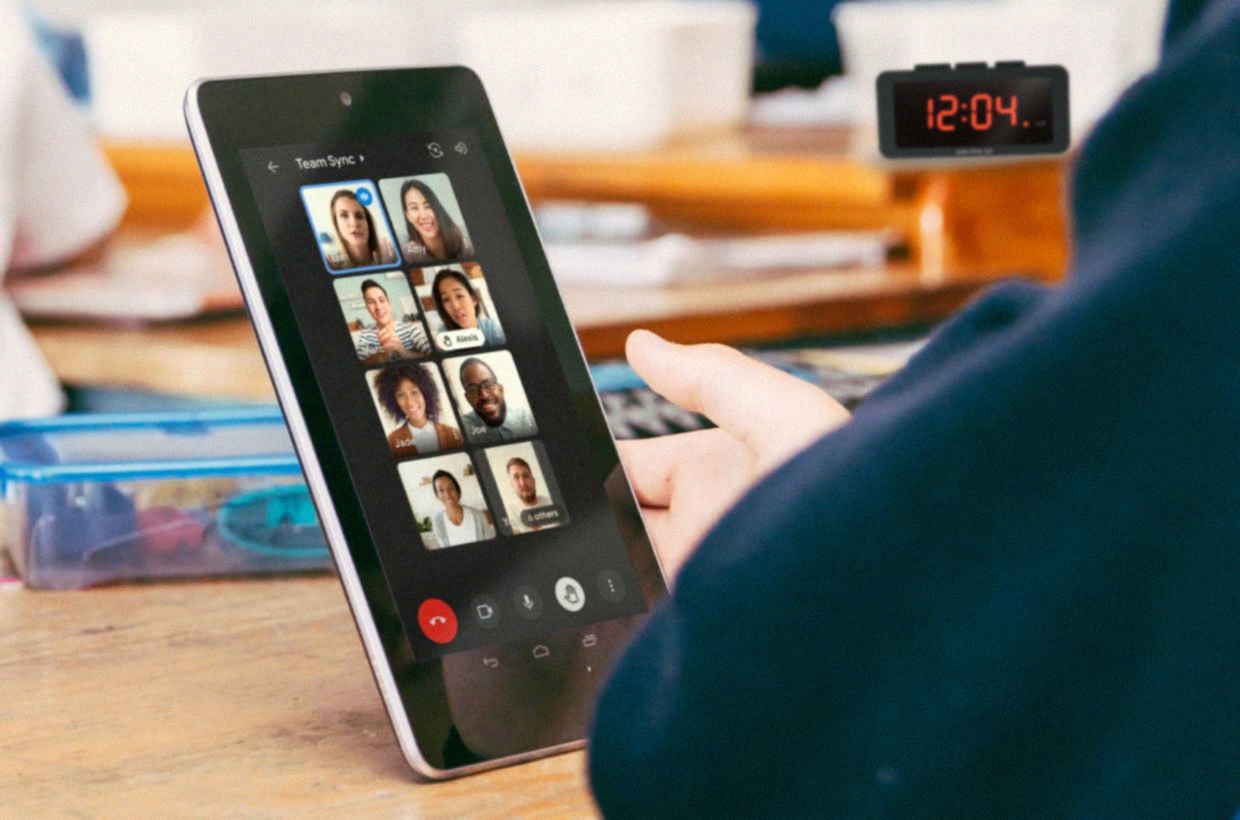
**12:04**
